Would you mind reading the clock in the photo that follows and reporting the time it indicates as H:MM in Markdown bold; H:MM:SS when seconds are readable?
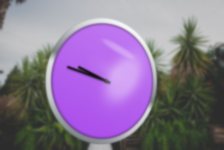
**9:48**
